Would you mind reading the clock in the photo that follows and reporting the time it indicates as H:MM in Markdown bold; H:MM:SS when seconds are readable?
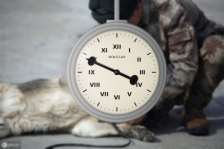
**3:49**
